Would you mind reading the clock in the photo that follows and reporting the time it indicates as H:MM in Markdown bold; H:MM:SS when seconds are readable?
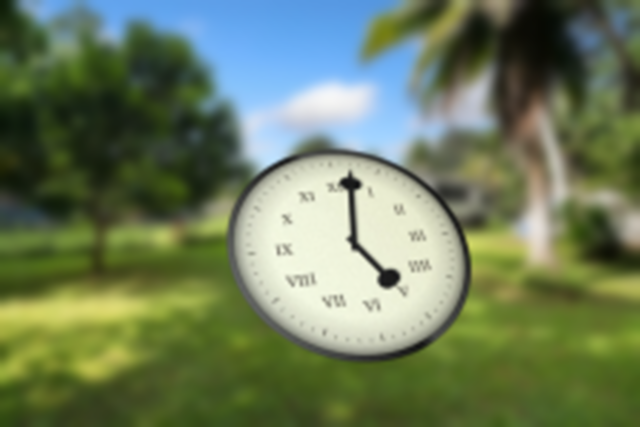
**5:02**
